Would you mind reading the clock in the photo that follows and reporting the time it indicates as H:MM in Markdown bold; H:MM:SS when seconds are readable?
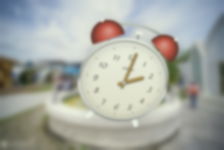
**2:01**
